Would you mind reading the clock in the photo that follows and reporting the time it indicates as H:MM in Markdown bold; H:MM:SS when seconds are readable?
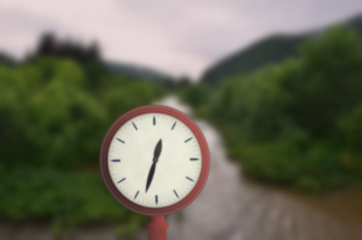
**12:33**
